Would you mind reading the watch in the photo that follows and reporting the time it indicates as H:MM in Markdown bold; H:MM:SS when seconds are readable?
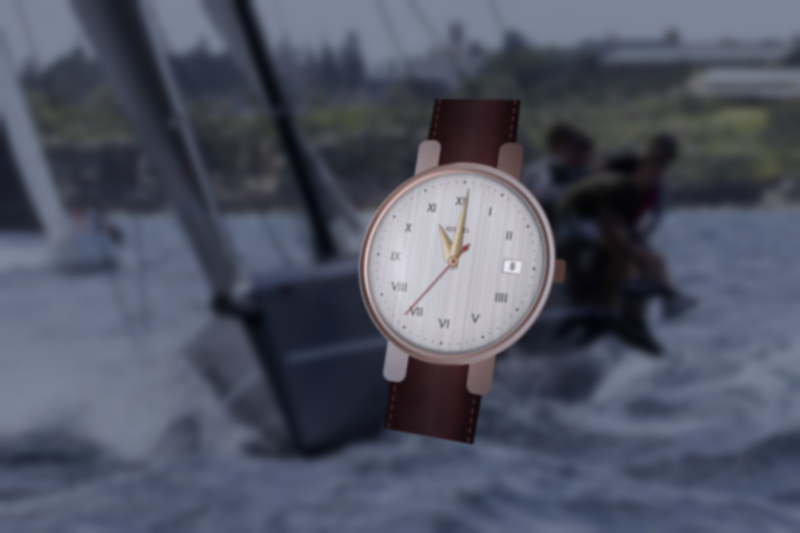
**11:00:36**
